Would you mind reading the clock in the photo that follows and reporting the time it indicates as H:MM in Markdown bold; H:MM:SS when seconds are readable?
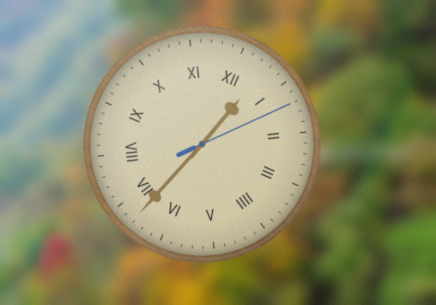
**12:33:07**
